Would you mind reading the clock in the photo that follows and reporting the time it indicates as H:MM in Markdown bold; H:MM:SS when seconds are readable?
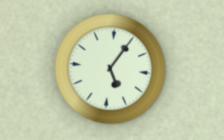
**5:05**
